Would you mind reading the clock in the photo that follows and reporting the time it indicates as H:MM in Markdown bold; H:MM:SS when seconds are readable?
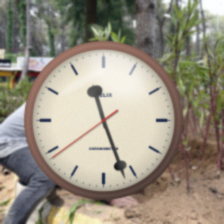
**11:26:39**
